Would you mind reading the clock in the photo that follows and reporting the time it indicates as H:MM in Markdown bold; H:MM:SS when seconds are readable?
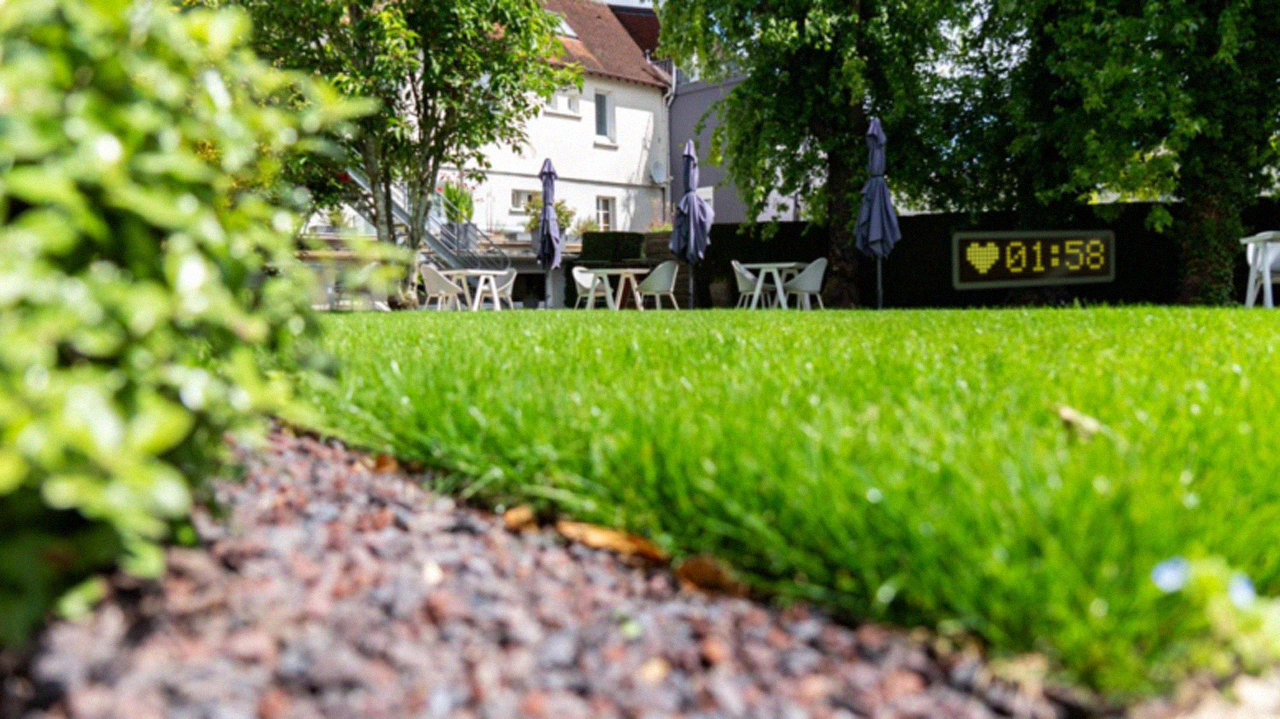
**1:58**
